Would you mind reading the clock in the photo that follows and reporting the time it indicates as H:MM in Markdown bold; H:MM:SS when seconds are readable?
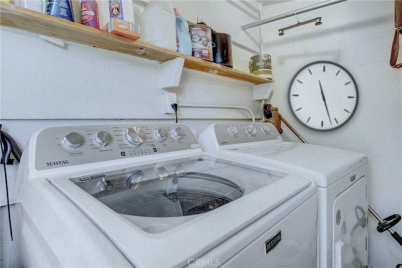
**11:27**
